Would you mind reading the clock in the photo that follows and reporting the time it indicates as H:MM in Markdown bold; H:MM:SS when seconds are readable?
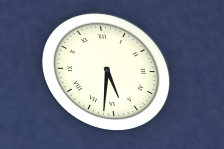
**5:32**
